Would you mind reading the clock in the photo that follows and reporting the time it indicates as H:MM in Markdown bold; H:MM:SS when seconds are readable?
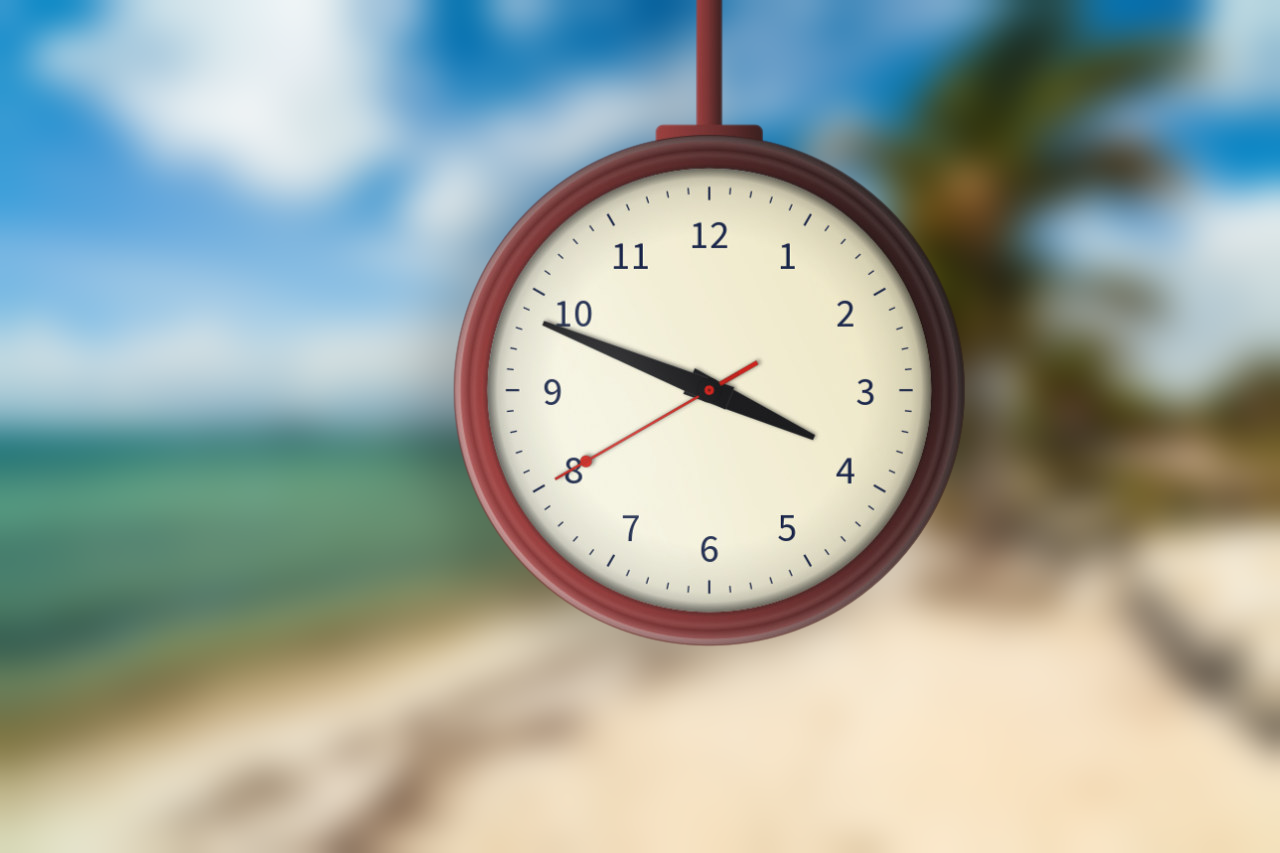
**3:48:40**
